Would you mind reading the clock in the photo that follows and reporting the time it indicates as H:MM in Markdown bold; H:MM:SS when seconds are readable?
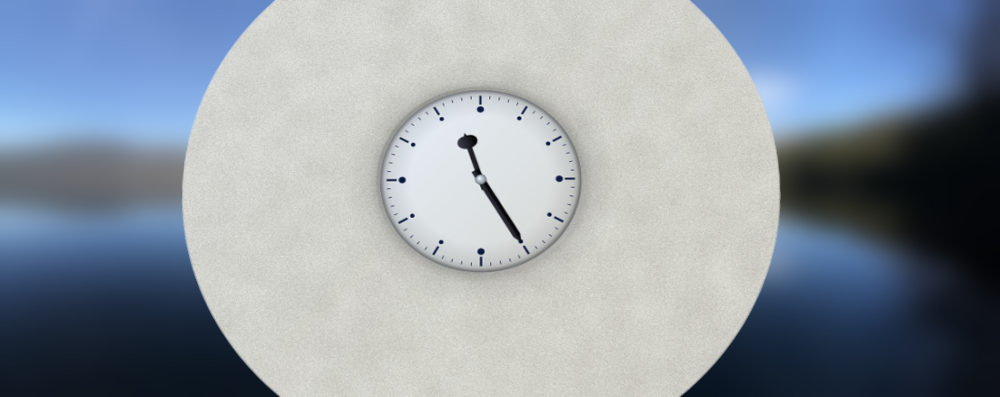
**11:25**
